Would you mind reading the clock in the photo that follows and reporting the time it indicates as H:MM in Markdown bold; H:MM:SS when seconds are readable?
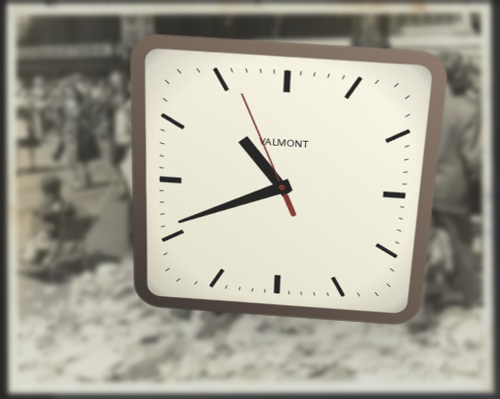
**10:40:56**
